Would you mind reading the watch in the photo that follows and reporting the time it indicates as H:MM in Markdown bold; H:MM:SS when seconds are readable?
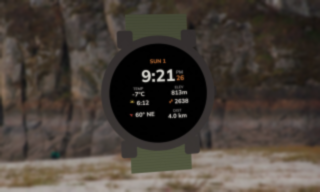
**9:21**
